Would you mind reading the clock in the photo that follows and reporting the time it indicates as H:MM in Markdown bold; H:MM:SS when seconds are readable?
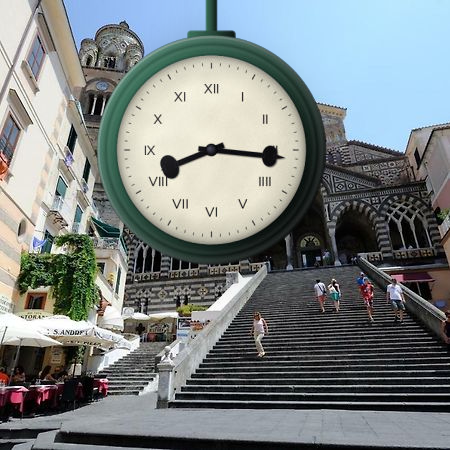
**8:16**
